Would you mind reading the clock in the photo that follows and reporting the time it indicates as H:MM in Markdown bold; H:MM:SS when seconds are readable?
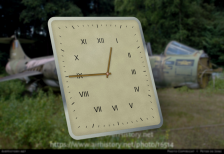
**12:45**
